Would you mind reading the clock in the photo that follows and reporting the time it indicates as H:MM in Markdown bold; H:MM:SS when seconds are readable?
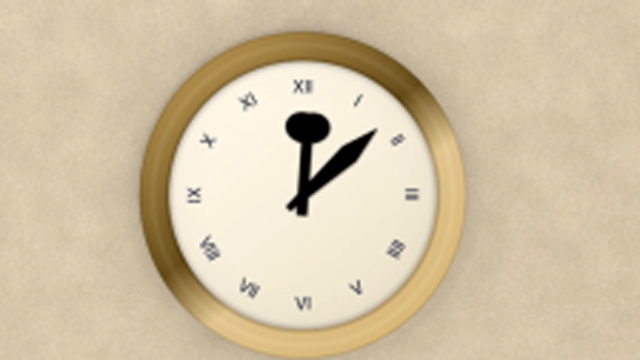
**12:08**
